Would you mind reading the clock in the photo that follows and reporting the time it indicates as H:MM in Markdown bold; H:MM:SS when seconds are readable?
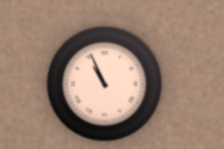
**10:56**
